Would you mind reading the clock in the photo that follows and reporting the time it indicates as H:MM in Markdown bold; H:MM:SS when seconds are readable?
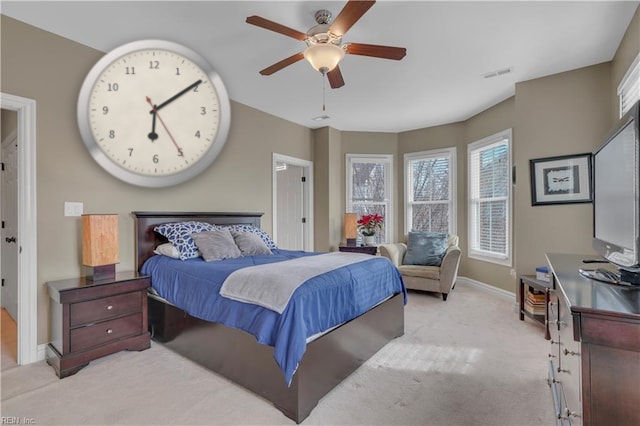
**6:09:25**
